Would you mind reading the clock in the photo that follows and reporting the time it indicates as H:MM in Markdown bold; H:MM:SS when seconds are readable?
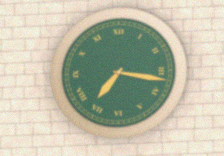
**7:17**
